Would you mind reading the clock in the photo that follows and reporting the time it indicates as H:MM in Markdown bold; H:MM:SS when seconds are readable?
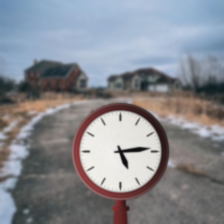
**5:14**
